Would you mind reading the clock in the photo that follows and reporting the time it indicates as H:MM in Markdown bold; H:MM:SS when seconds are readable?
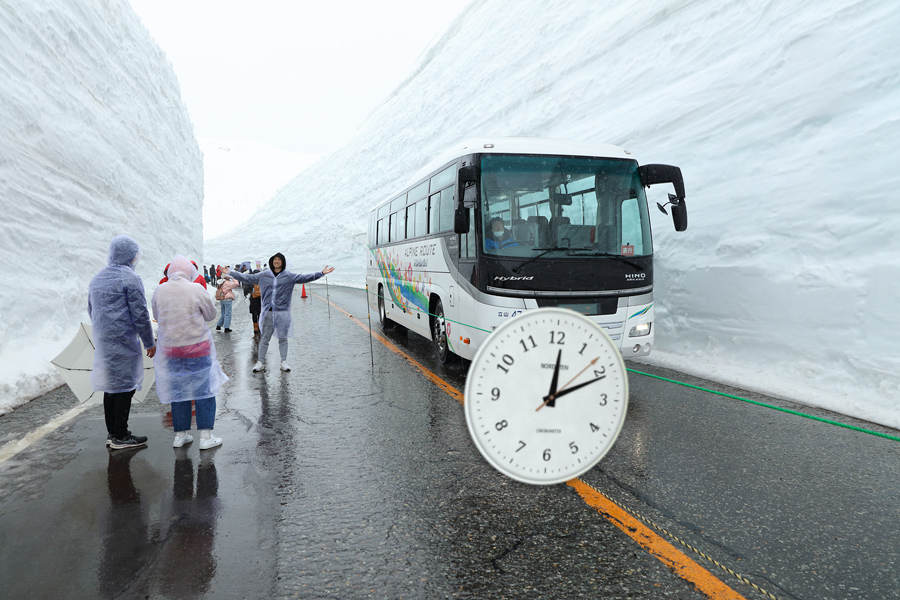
**12:11:08**
